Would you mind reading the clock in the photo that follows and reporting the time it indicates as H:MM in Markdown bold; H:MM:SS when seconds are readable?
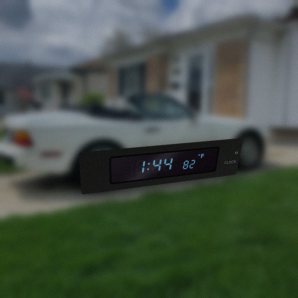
**1:44**
